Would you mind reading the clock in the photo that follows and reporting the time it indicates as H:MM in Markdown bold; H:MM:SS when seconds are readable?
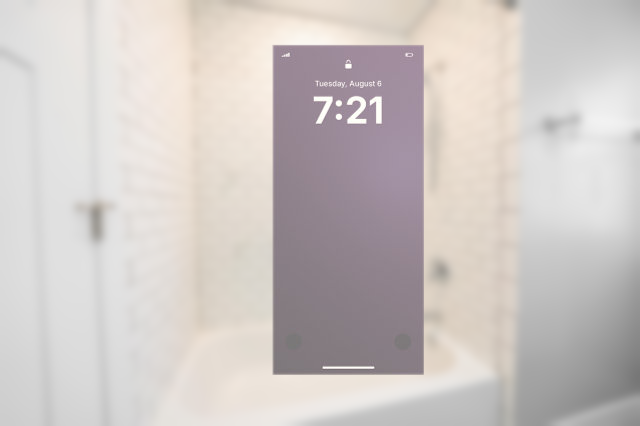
**7:21**
